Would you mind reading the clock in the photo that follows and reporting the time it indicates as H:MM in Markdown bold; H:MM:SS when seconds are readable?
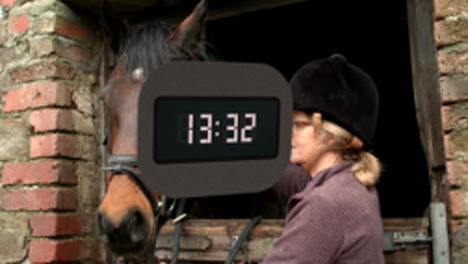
**13:32**
